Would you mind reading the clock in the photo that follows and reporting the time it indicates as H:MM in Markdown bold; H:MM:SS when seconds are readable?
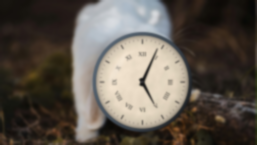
**5:04**
